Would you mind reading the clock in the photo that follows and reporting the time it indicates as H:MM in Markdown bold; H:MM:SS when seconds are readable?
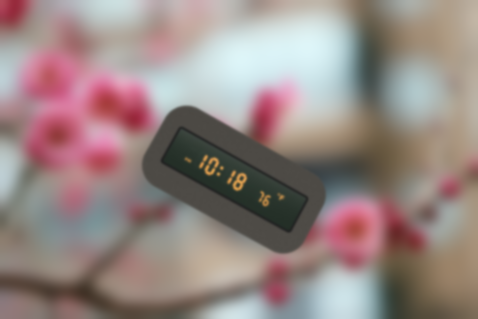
**10:18**
